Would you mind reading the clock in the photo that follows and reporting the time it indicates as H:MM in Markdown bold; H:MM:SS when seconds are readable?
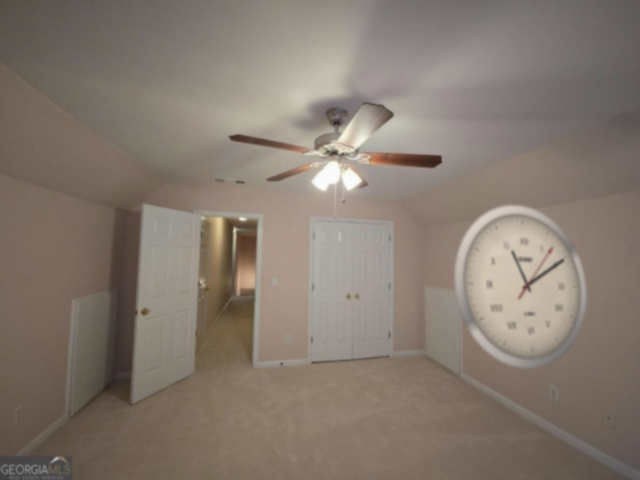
**11:10:07**
